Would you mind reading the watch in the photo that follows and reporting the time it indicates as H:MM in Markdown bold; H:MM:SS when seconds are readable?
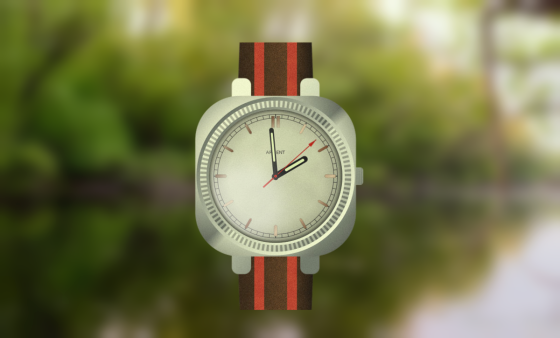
**1:59:08**
